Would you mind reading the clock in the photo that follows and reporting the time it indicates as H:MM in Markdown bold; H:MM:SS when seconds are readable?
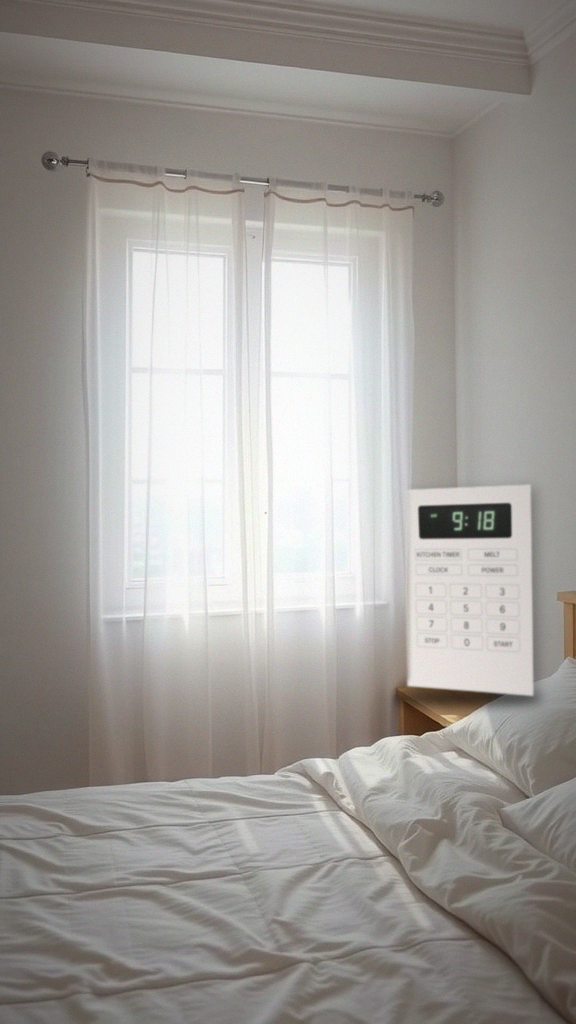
**9:18**
